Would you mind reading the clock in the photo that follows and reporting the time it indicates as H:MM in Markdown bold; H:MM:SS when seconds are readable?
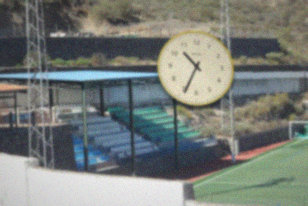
**10:34**
